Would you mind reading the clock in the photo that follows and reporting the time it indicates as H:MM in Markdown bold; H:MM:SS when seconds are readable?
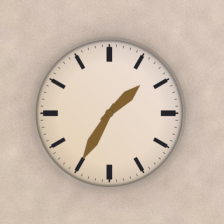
**1:35**
